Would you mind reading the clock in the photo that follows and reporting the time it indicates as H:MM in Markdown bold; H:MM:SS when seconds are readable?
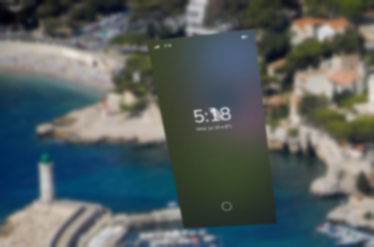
**5:18**
